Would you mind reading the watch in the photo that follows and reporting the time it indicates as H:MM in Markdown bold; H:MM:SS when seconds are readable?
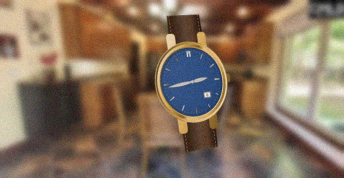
**2:44**
